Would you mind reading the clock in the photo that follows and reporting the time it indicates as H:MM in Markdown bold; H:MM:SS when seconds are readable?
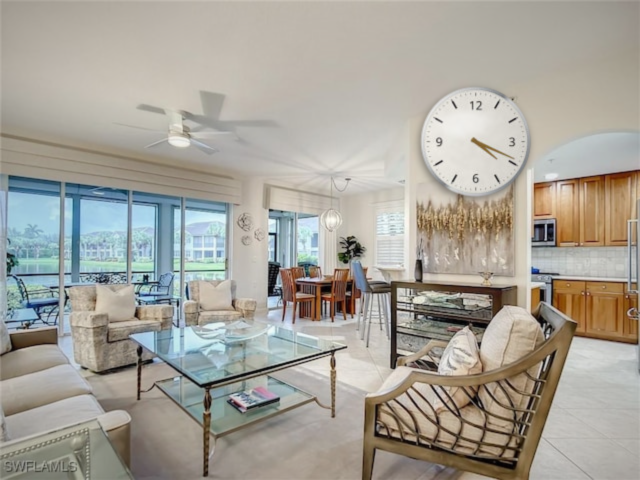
**4:19**
